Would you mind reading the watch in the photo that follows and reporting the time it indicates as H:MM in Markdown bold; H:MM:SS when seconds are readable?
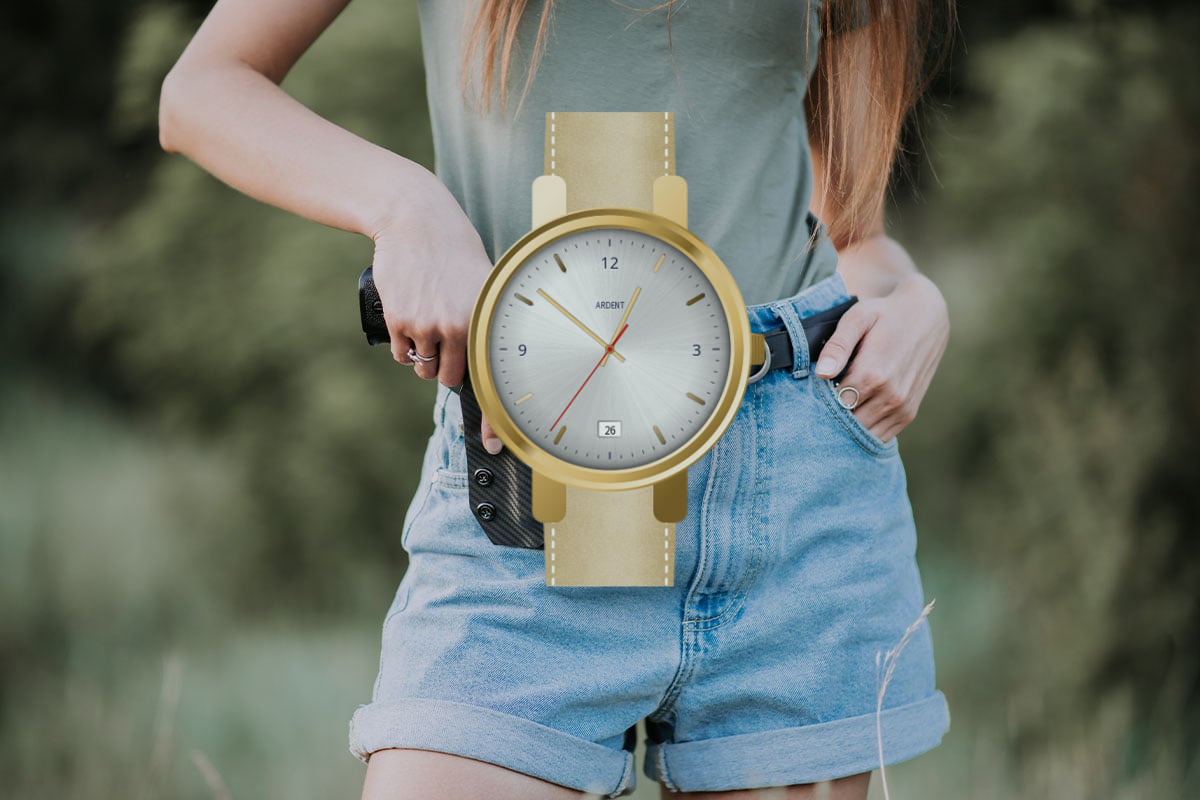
**12:51:36**
